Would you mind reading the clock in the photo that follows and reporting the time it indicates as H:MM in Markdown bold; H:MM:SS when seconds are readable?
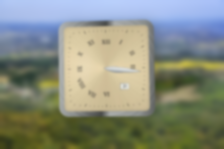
**3:16**
